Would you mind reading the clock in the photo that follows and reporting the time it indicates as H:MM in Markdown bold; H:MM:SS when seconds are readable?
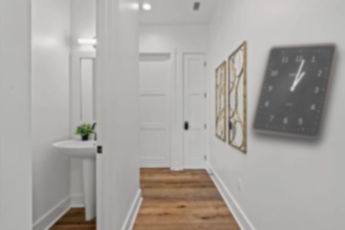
**1:02**
